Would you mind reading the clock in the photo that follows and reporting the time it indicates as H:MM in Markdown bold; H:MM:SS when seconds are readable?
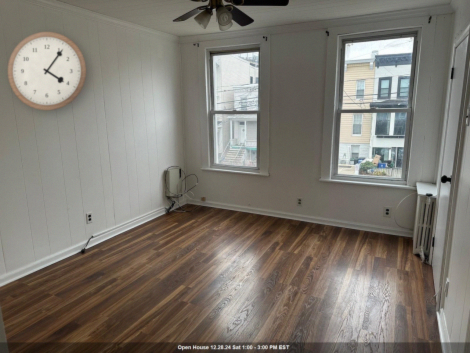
**4:06**
